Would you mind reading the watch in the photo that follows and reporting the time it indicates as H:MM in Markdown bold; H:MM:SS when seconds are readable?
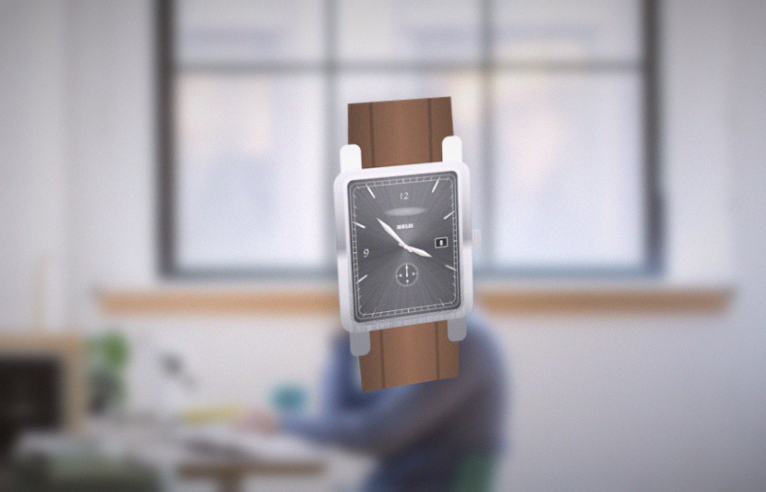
**3:53**
